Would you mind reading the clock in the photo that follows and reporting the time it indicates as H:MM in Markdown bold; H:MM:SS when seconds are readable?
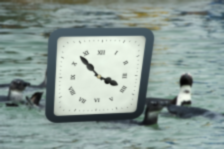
**3:53**
